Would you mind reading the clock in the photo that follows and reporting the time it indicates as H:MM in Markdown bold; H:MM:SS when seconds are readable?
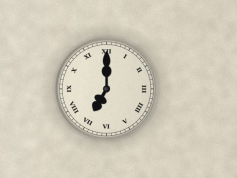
**7:00**
